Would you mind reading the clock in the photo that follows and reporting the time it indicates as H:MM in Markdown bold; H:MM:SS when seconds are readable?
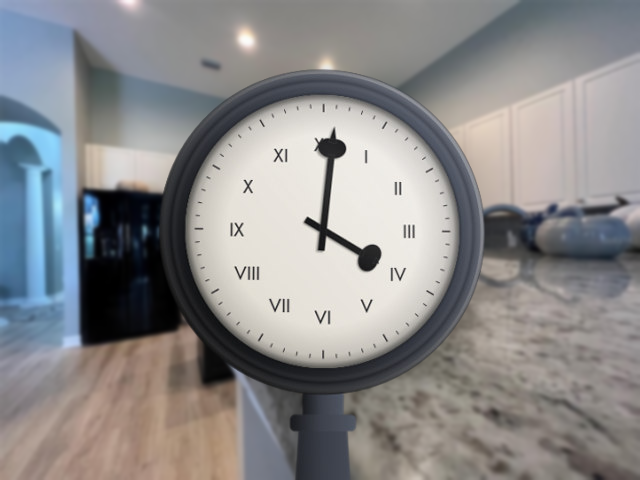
**4:01**
